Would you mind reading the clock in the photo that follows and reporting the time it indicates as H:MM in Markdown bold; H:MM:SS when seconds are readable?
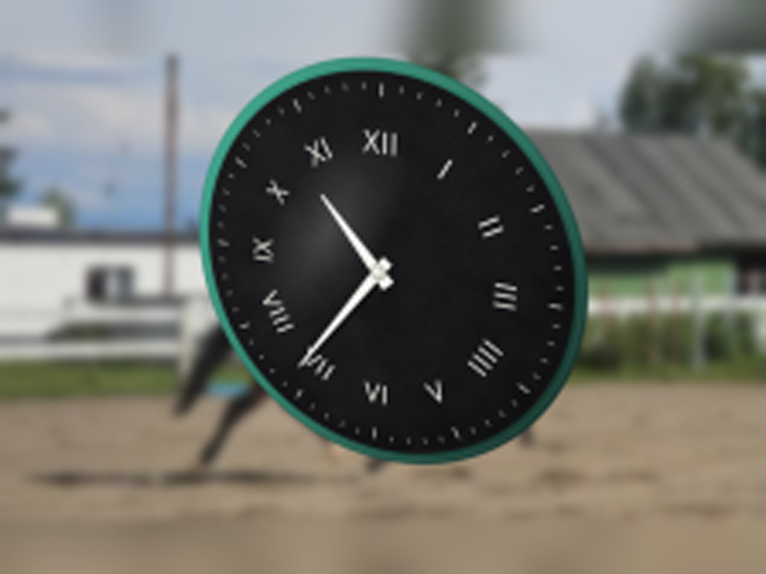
**10:36**
